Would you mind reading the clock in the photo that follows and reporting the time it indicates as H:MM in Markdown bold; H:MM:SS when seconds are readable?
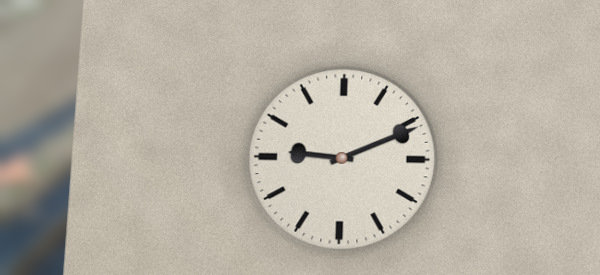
**9:11**
